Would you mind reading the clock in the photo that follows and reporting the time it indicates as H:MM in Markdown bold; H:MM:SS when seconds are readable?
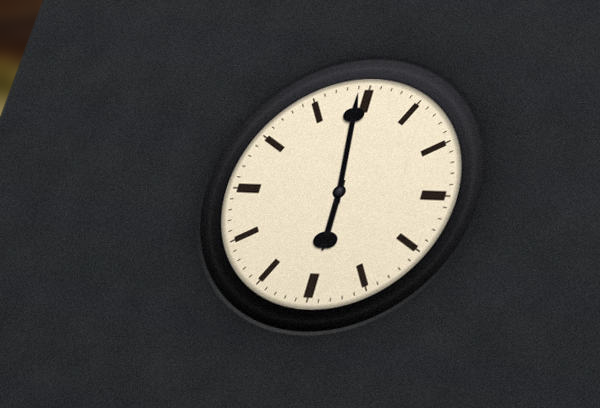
**5:59**
